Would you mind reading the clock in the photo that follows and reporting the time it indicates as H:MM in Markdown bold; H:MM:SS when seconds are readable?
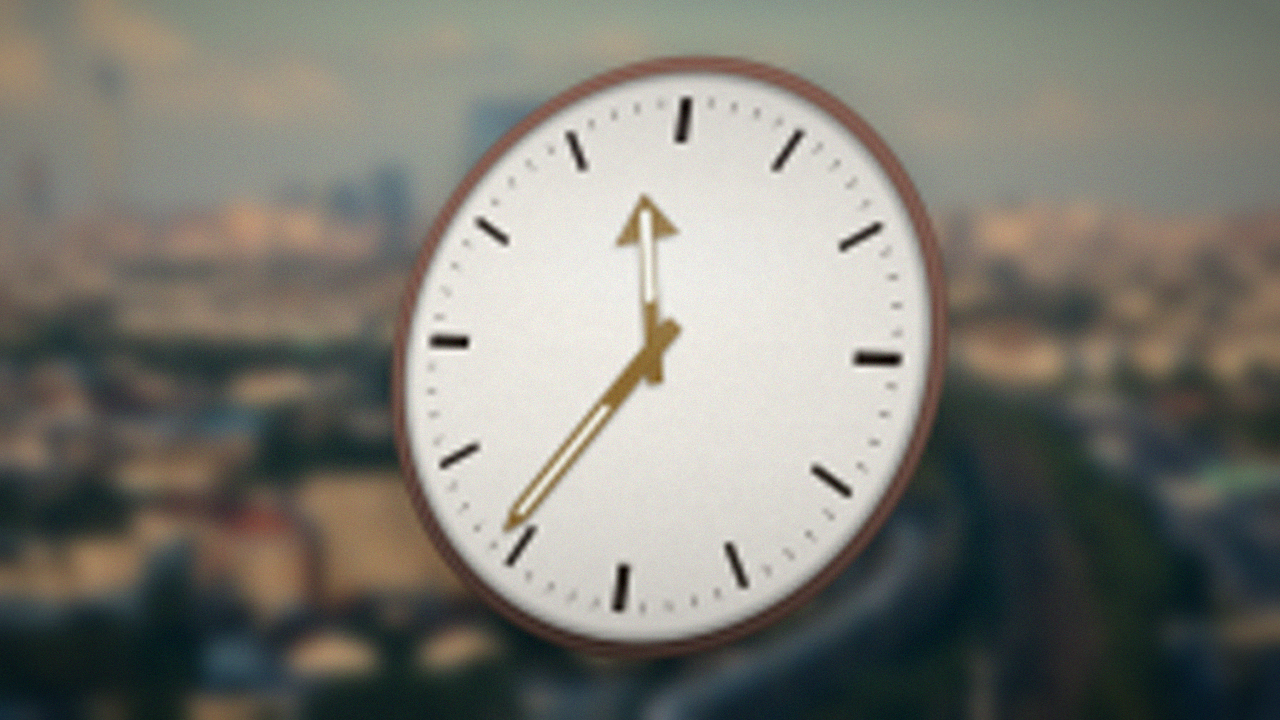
**11:36**
